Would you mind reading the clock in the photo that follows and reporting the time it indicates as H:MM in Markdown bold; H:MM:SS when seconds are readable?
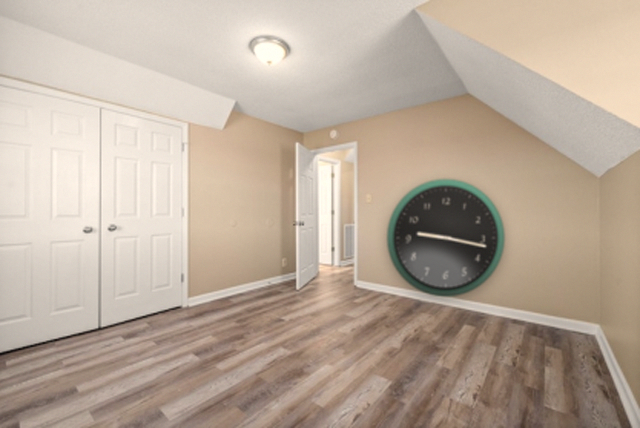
**9:17**
